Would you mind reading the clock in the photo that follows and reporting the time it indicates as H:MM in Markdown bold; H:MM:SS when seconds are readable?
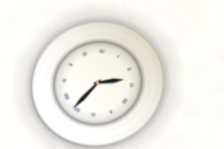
**2:36**
